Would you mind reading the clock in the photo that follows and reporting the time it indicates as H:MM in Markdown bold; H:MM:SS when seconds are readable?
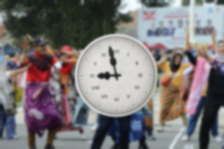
**8:58**
